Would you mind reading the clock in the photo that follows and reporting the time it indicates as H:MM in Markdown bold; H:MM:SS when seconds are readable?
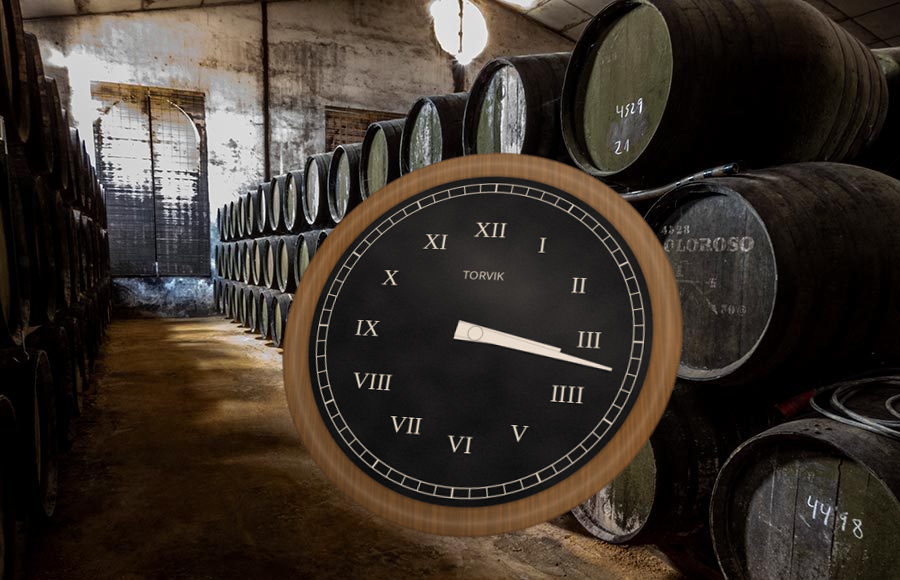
**3:17**
